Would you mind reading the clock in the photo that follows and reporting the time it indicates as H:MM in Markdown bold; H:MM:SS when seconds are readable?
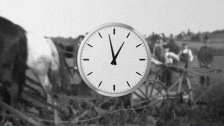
**12:58**
